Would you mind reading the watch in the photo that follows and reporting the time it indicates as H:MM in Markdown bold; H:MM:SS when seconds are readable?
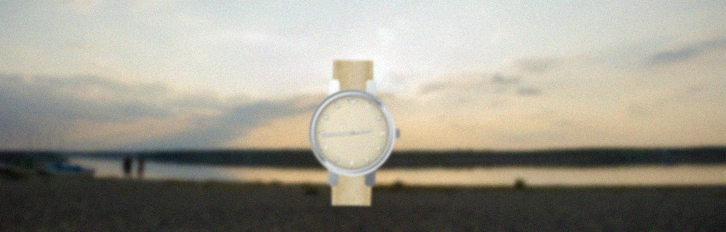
**2:44**
